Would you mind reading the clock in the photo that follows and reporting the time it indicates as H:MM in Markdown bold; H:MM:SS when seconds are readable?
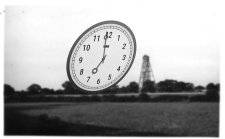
**6:59**
